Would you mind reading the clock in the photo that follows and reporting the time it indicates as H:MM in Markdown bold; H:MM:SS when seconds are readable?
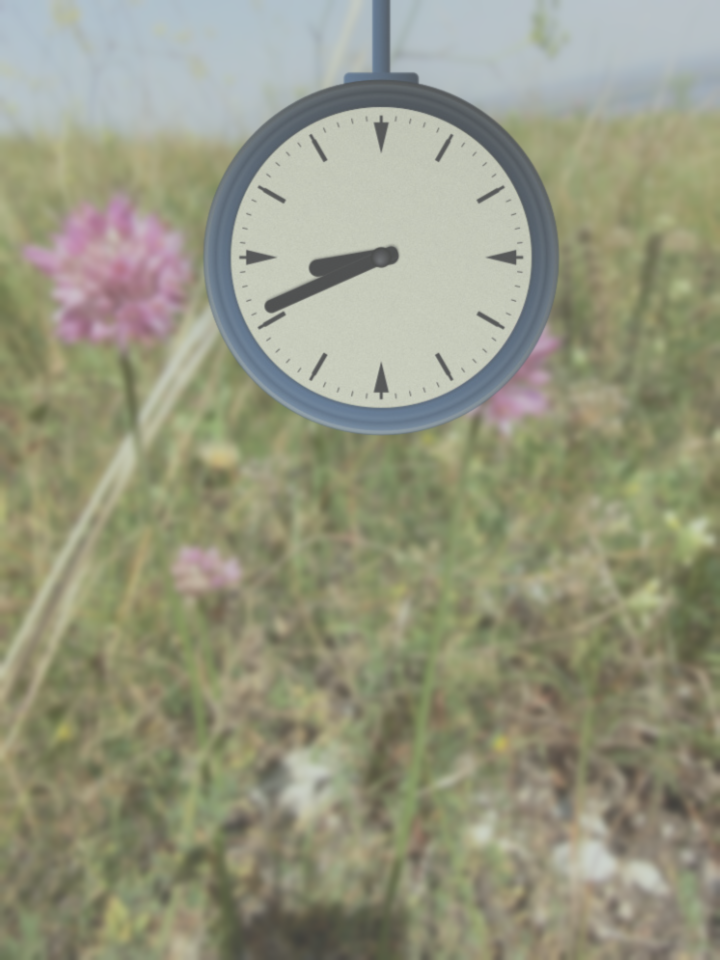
**8:41**
